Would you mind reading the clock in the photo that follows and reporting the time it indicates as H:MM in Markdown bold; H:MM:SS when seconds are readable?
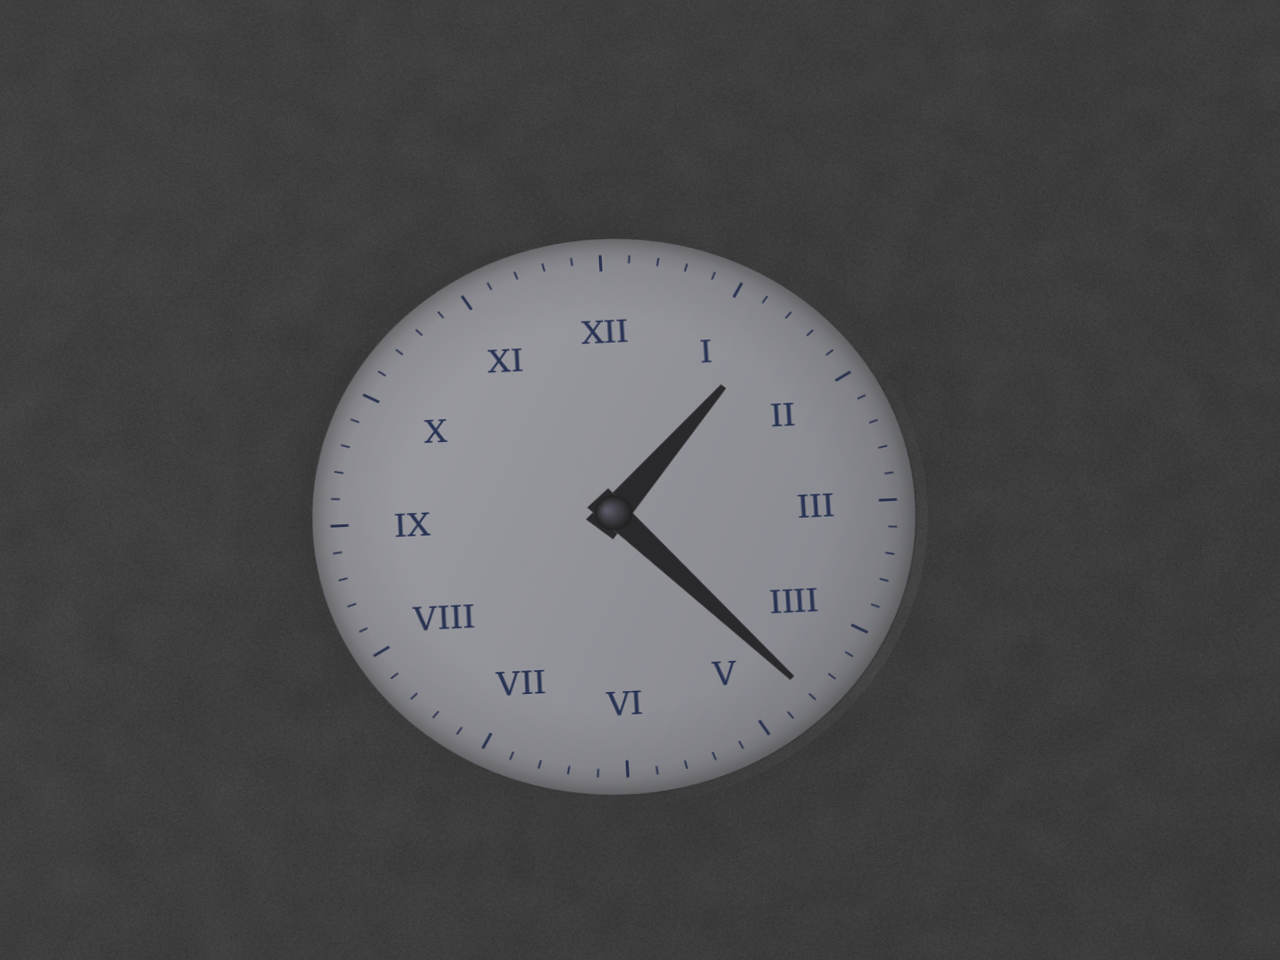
**1:23**
